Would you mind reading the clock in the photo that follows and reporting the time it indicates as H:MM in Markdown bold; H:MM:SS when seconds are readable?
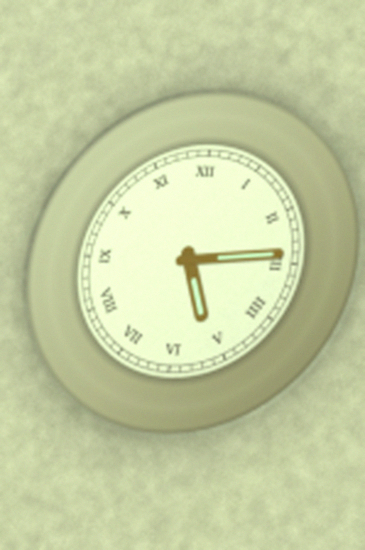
**5:14**
